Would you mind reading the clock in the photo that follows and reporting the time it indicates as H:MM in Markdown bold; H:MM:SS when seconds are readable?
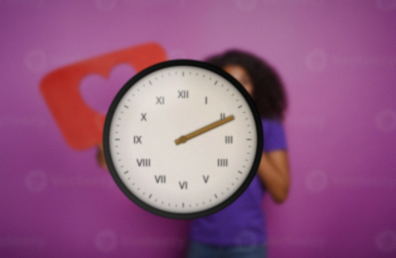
**2:11**
